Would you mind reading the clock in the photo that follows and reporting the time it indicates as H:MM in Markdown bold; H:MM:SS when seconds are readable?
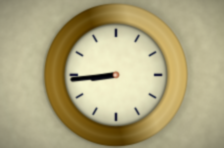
**8:44**
